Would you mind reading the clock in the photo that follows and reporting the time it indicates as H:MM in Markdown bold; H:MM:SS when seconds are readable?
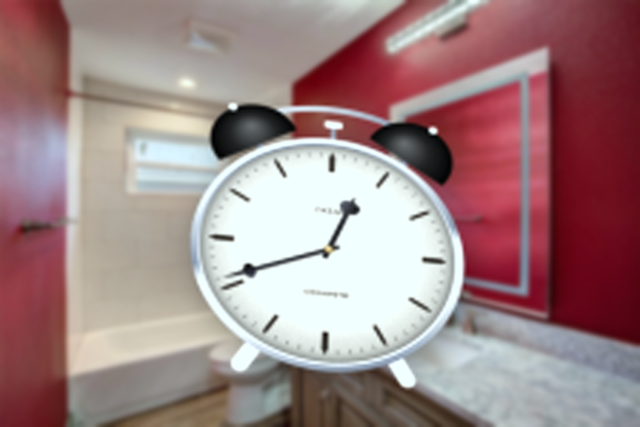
**12:41**
